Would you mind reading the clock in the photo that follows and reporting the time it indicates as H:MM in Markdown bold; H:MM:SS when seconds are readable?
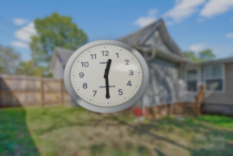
**12:30**
